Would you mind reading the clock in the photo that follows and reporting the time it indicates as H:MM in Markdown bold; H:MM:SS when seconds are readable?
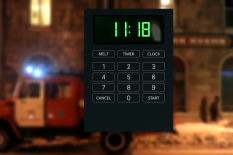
**11:18**
